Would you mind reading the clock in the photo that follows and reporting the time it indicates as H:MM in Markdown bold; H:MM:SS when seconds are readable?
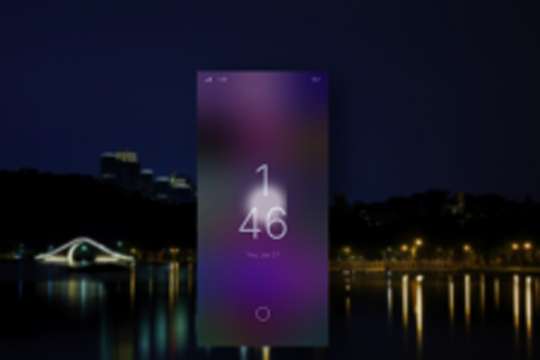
**1:46**
